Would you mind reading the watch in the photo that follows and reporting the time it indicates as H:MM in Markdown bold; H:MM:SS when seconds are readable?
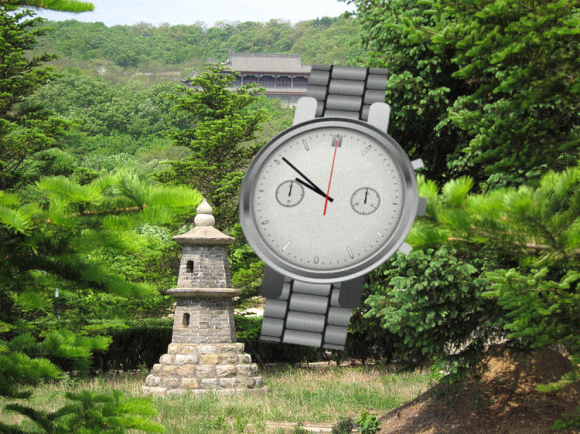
**9:51**
